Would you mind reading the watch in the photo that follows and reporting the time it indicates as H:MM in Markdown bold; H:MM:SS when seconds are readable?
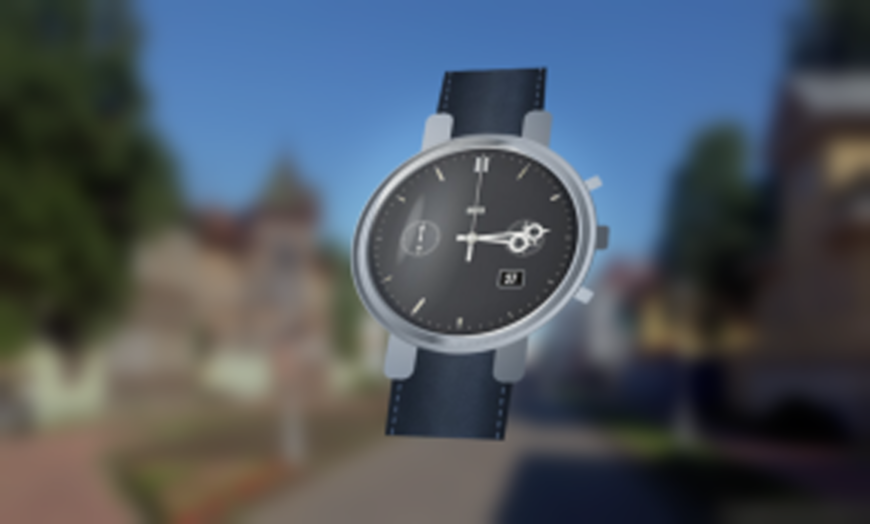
**3:14**
